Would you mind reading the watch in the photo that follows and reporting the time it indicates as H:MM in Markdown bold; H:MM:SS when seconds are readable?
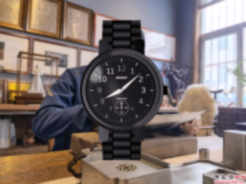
**8:08**
